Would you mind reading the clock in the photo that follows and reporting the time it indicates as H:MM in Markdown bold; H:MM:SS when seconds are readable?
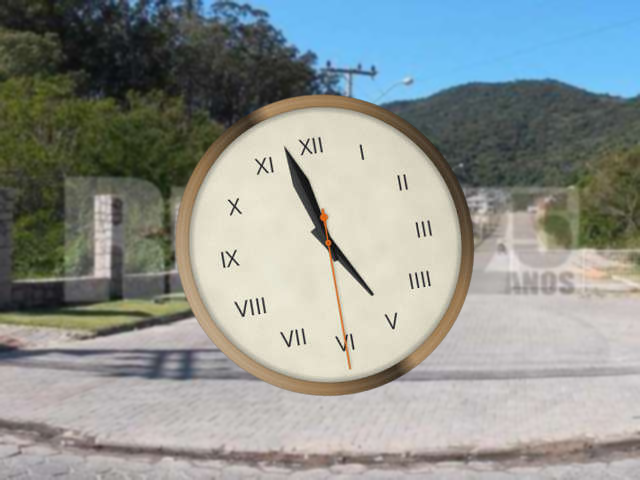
**4:57:30**
